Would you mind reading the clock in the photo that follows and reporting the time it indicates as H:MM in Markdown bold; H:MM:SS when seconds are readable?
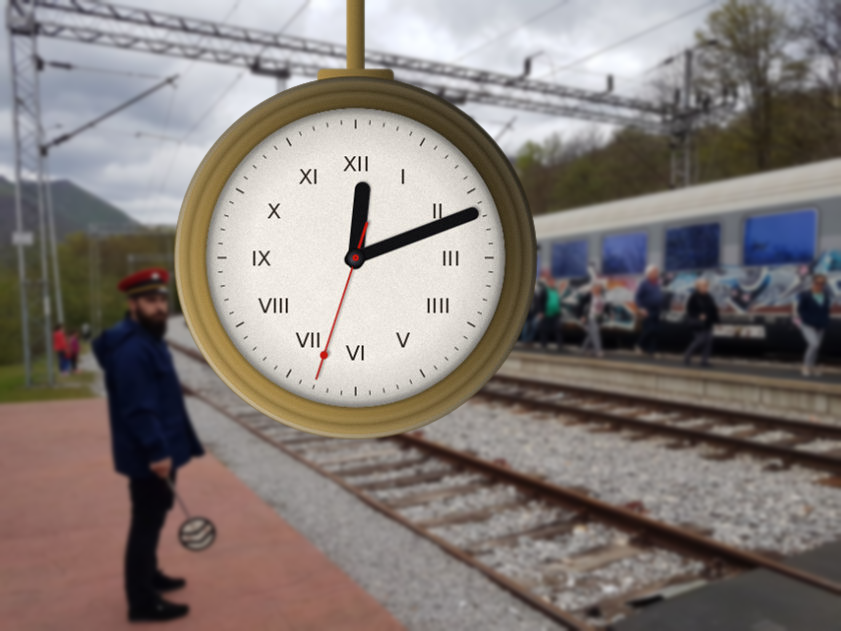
**12:11:33**
